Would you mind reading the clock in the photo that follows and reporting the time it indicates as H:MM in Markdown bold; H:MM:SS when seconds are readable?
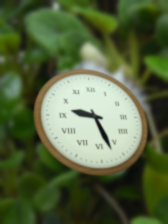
**9:27**
